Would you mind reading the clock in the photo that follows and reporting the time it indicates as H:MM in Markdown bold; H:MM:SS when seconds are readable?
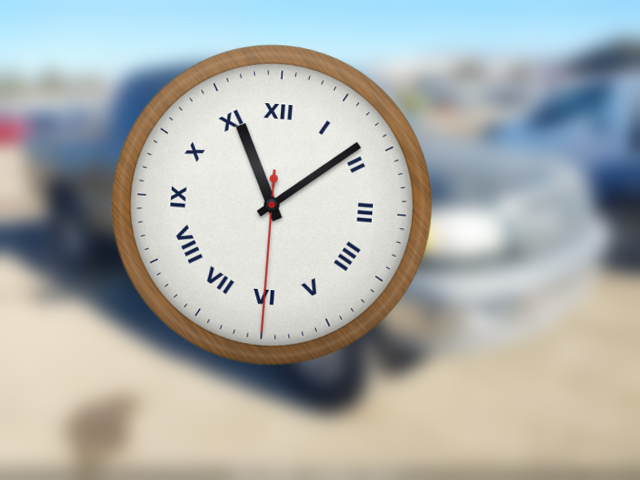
**11:08:30**
